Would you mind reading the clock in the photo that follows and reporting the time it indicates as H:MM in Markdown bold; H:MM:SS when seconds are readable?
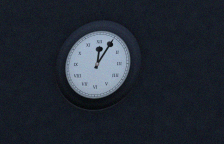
**12:05**
